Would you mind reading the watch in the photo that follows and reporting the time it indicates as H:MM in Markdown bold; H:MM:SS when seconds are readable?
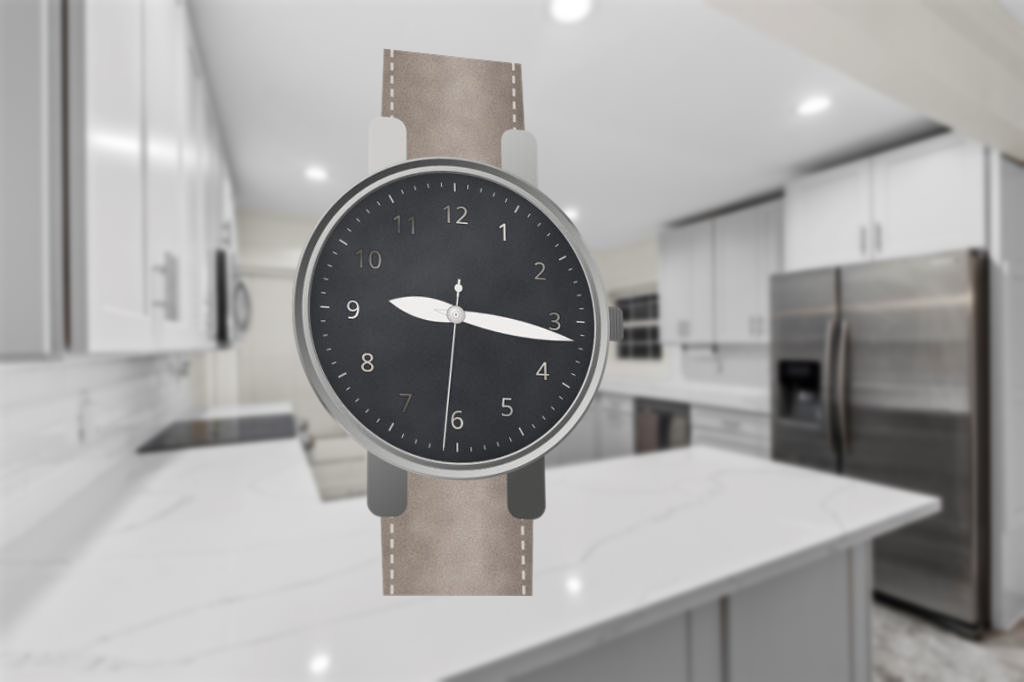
**9:16:31**
